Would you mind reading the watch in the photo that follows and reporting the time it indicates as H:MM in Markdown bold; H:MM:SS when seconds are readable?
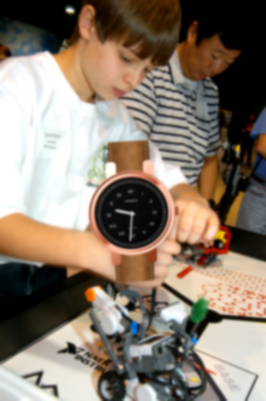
**9:31**
